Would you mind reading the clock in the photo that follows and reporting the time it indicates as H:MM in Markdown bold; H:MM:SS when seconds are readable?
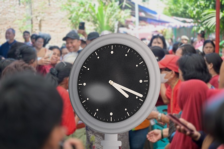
**4:19**
